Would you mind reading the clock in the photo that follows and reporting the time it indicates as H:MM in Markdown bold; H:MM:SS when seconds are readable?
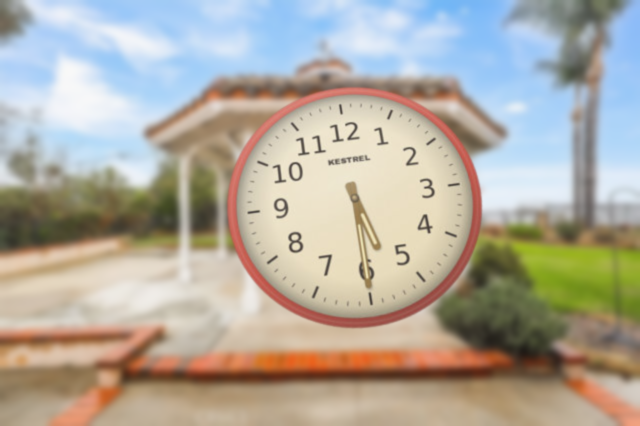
**5:30**
